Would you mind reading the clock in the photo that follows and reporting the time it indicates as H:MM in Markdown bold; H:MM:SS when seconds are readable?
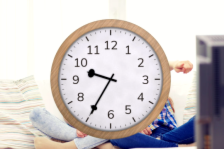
**9:35**
